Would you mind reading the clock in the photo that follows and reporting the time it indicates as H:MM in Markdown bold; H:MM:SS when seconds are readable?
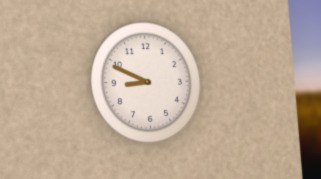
**8:49**
